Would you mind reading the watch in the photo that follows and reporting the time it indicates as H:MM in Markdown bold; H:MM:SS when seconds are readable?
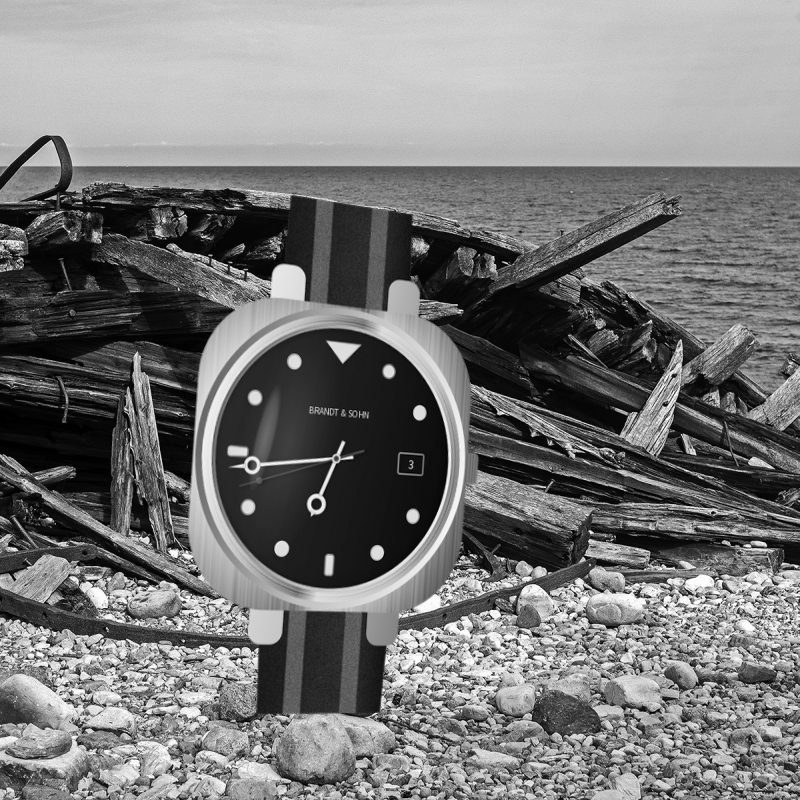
**6:43:42**
